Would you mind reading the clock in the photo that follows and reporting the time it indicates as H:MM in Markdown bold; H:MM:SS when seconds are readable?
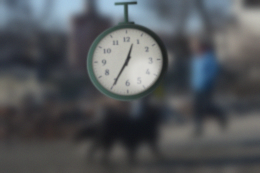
**12:35**
